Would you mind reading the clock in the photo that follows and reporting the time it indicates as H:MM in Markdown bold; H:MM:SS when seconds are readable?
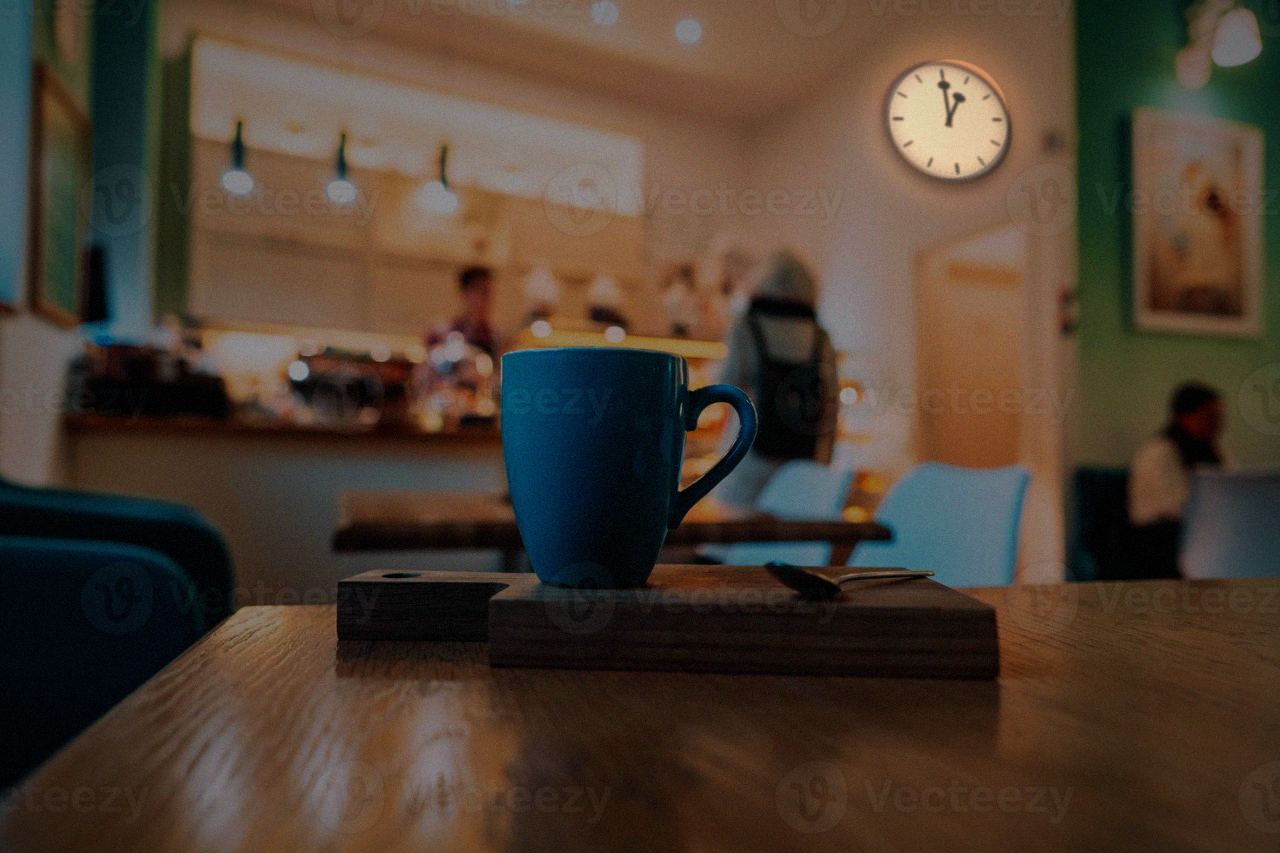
**1:00**
